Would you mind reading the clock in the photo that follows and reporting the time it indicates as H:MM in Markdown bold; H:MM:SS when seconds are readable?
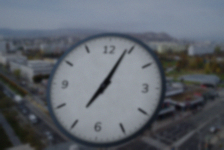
**7:04**
